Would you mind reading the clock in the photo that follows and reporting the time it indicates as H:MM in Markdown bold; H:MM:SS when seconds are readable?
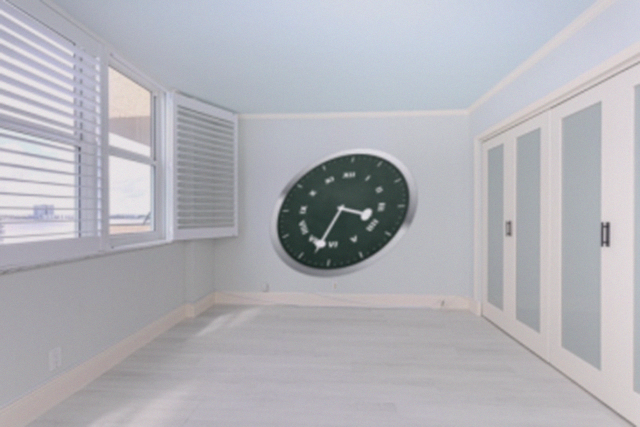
**3:33**
